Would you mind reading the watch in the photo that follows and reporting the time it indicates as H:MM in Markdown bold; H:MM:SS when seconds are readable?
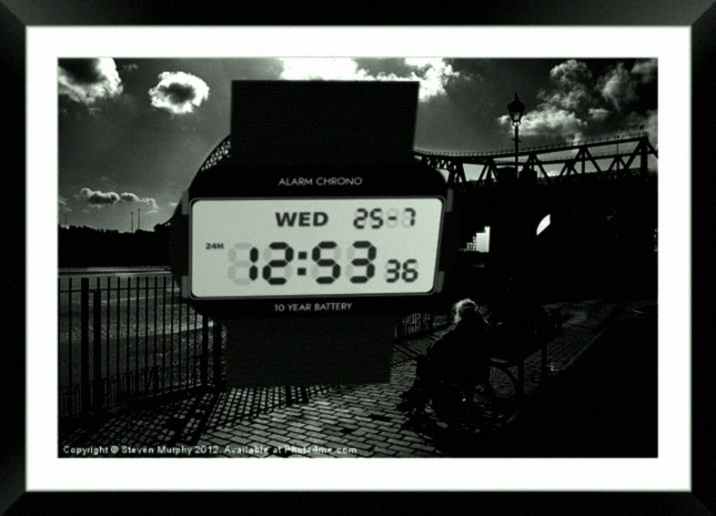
**12:53:36**
